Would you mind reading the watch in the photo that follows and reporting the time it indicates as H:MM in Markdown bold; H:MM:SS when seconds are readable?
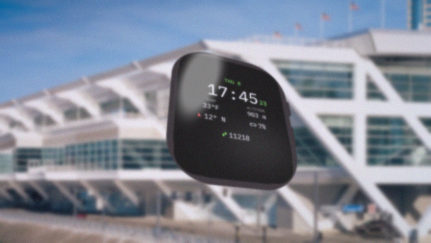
**17:45**
